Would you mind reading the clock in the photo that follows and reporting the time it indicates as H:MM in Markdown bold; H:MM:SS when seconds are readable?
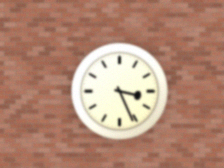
**3:26**
